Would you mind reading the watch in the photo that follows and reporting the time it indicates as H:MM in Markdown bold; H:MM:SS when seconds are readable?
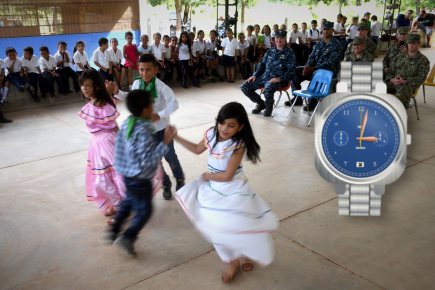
**3:02**
